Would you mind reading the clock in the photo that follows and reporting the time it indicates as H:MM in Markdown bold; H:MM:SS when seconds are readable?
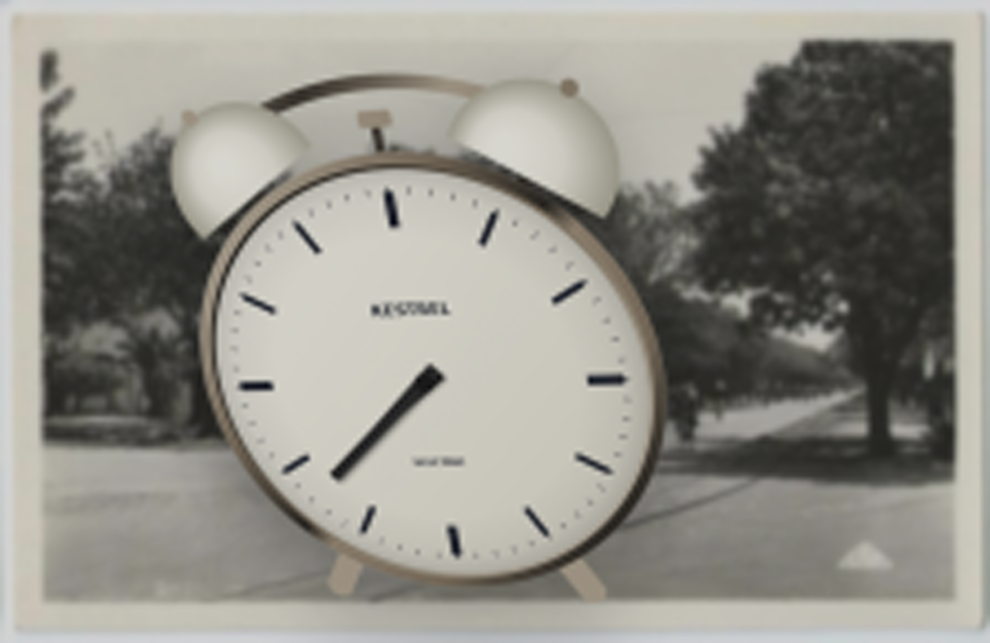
**7:38**
